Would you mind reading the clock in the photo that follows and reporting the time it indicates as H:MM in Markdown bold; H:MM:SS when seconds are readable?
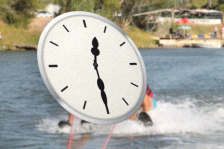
**12:30**
